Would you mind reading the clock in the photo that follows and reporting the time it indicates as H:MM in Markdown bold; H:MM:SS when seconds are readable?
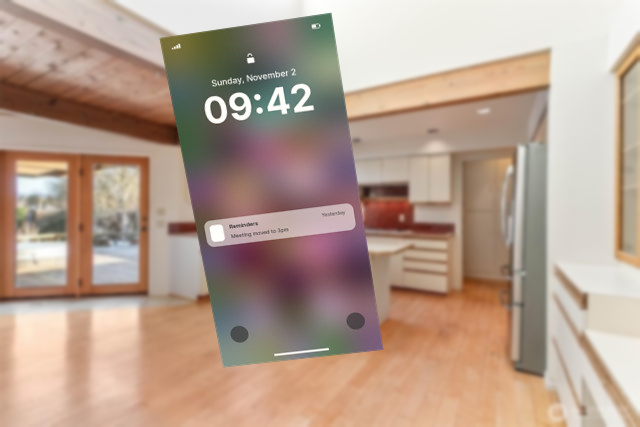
**9:42**
